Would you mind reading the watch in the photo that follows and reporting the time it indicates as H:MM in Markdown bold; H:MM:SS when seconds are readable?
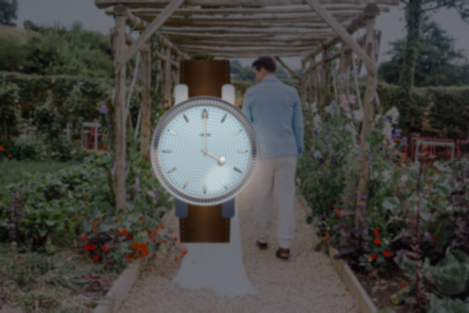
**4:00**
